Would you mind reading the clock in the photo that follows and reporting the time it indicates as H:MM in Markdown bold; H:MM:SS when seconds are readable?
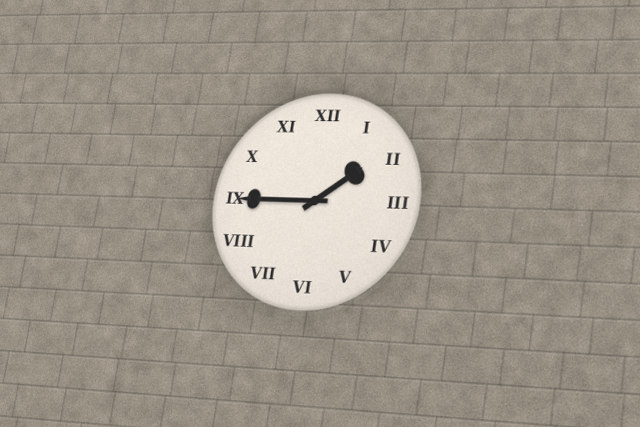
**1:45**
